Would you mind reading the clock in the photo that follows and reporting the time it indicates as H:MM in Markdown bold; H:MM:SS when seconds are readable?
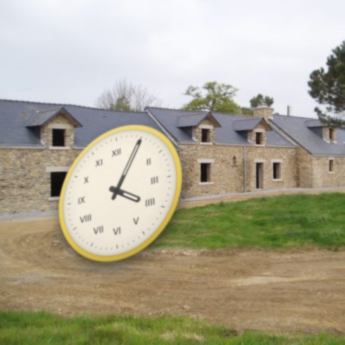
**4:05**
